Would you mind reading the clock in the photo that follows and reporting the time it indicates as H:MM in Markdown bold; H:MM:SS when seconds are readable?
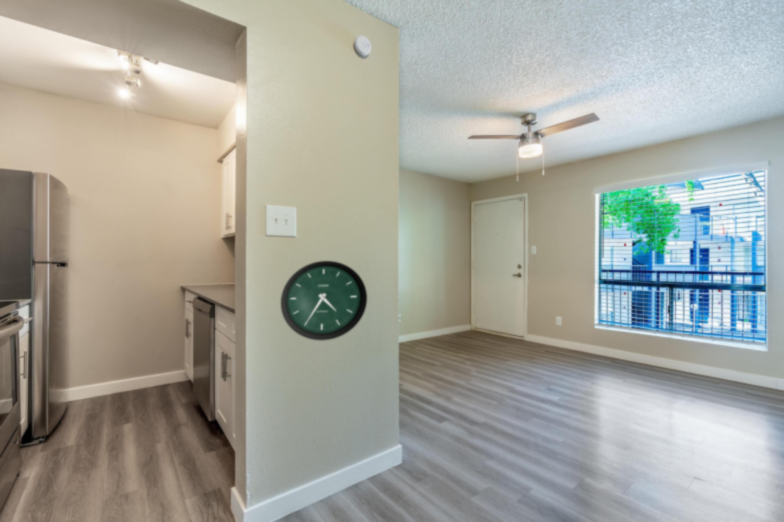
**4:35**
